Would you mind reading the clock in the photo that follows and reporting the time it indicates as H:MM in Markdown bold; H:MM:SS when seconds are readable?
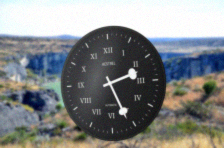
**2:26**
